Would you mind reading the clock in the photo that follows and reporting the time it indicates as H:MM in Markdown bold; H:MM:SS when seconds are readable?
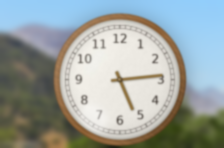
**5:14**
